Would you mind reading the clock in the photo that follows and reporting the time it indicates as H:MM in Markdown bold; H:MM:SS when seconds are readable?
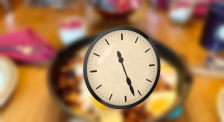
**11:27**
